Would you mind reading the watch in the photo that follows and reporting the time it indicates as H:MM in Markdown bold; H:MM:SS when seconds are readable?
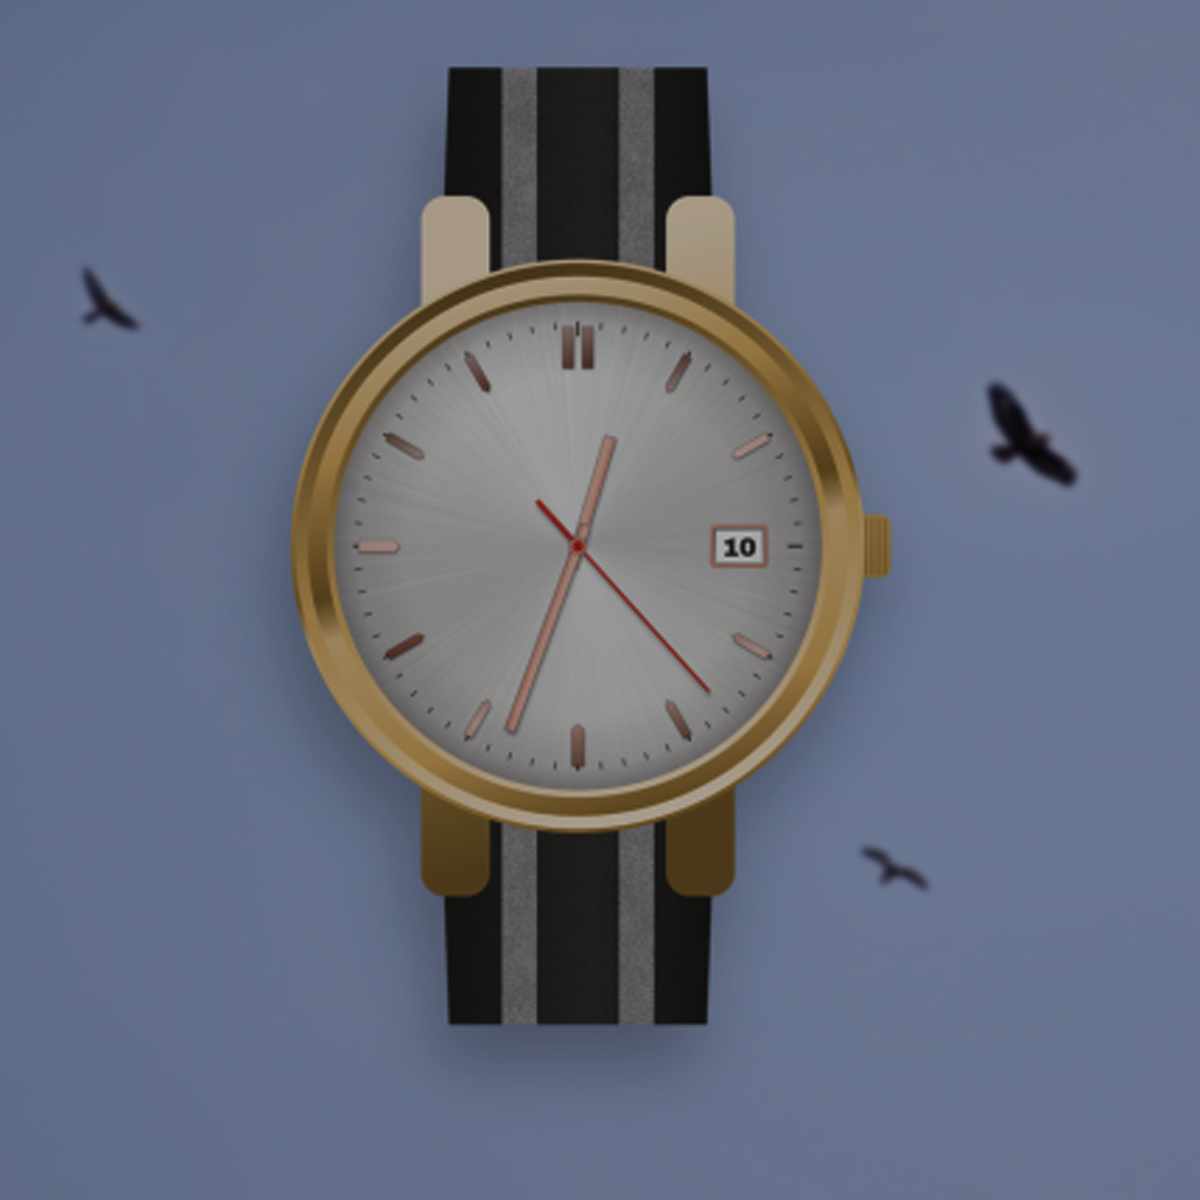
**12:33:23**
